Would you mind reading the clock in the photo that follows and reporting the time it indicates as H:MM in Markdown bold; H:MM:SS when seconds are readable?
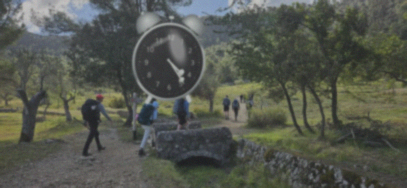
**4:24**
